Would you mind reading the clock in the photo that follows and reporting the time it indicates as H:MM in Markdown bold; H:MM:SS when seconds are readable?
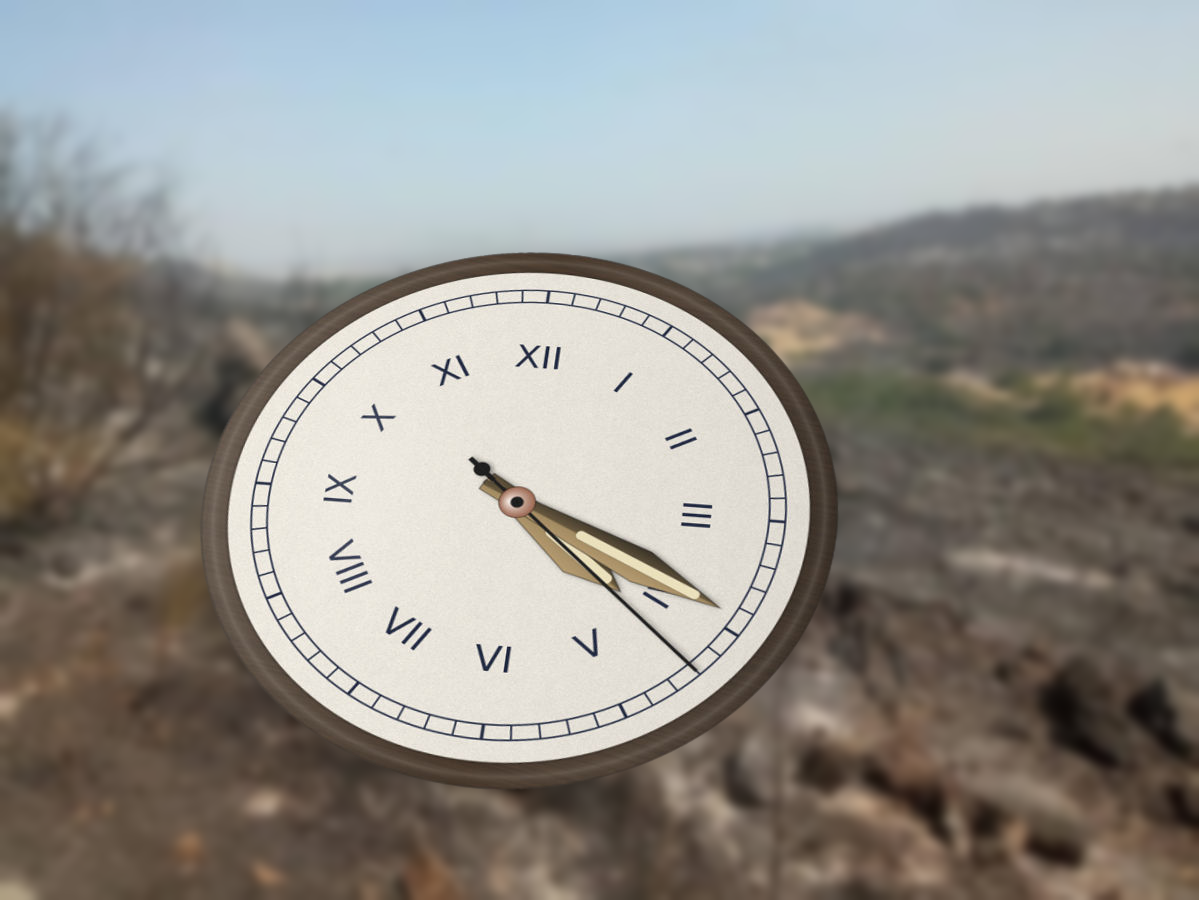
**4:19:22**
